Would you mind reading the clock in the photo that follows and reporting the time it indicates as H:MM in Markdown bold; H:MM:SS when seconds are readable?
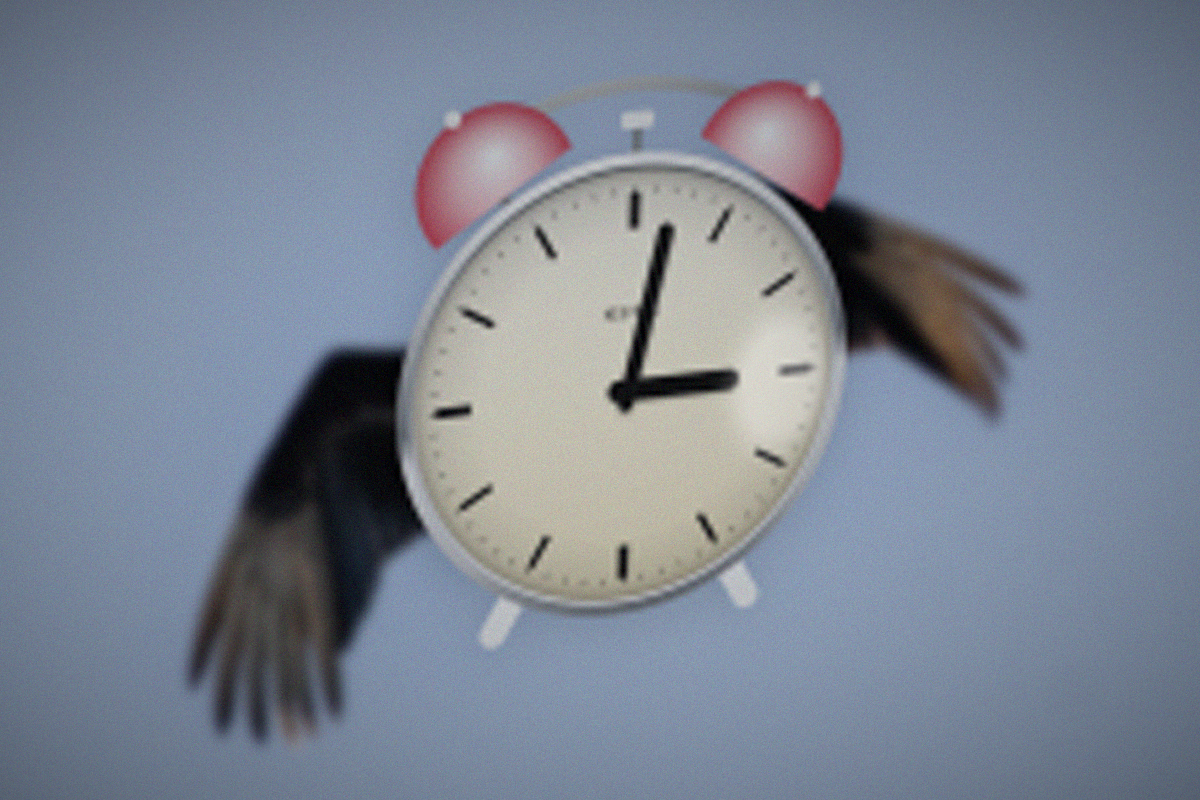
**3:02**
